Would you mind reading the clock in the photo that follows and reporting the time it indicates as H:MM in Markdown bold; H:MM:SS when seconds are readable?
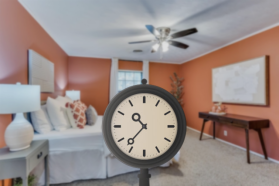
**10:37**
